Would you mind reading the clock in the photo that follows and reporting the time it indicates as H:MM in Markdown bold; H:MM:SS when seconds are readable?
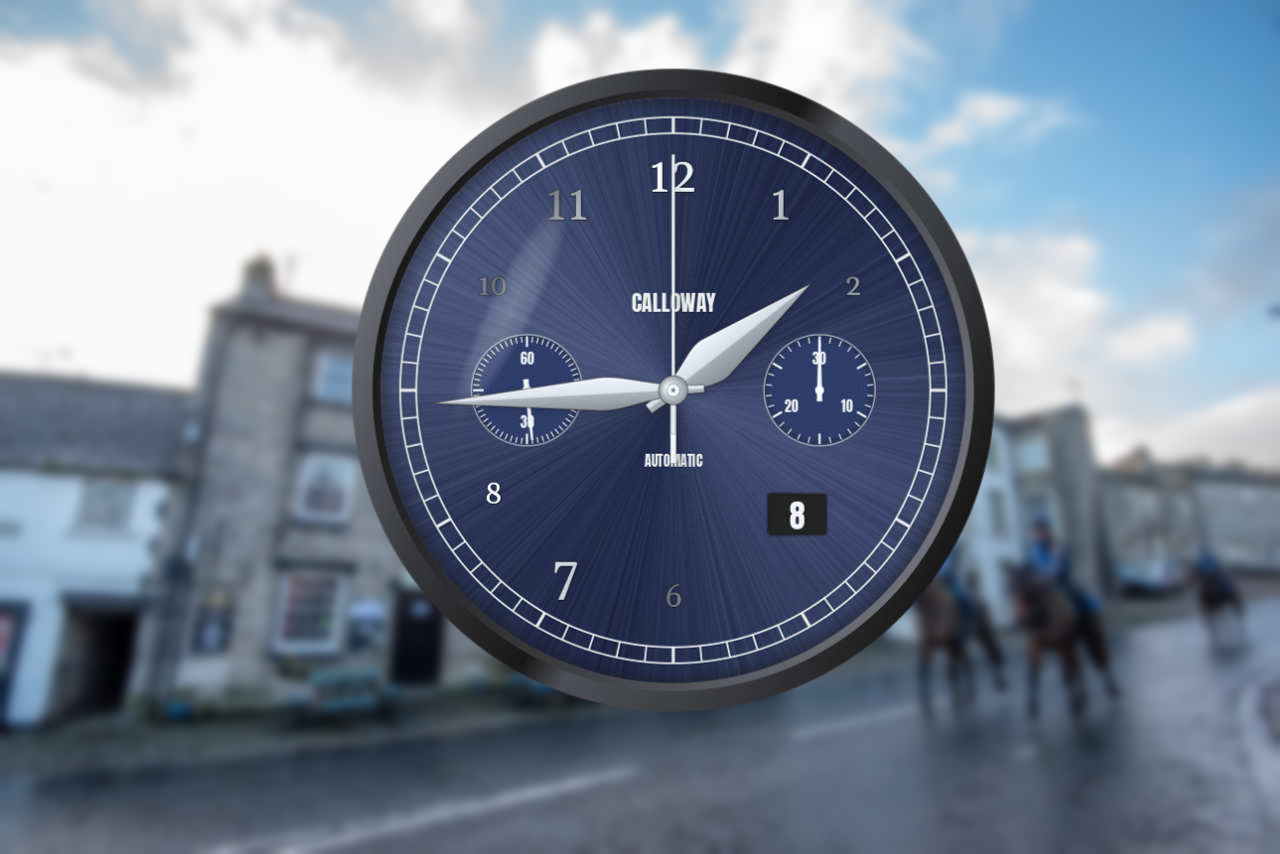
**1:44:29**
